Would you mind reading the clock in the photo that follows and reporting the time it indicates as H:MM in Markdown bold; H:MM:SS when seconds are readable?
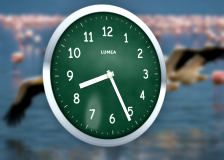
**8:26**
